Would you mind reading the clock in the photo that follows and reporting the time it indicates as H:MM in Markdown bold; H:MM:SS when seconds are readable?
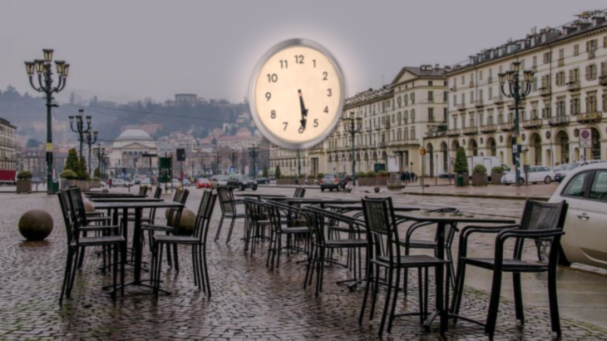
**5:29**
